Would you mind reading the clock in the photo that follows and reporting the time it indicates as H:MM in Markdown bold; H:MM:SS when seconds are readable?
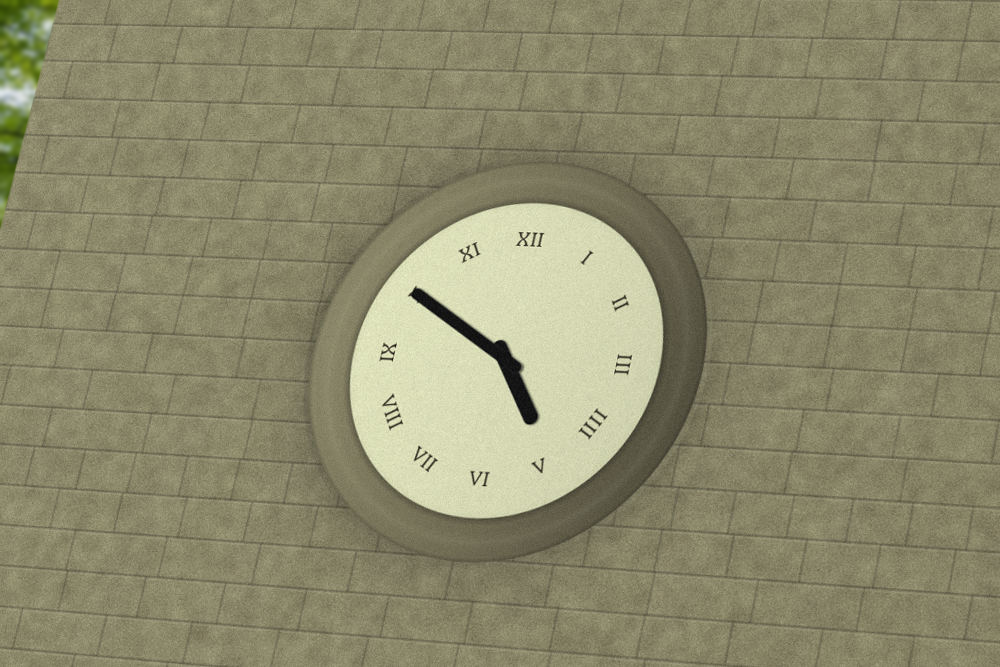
**4:50**
